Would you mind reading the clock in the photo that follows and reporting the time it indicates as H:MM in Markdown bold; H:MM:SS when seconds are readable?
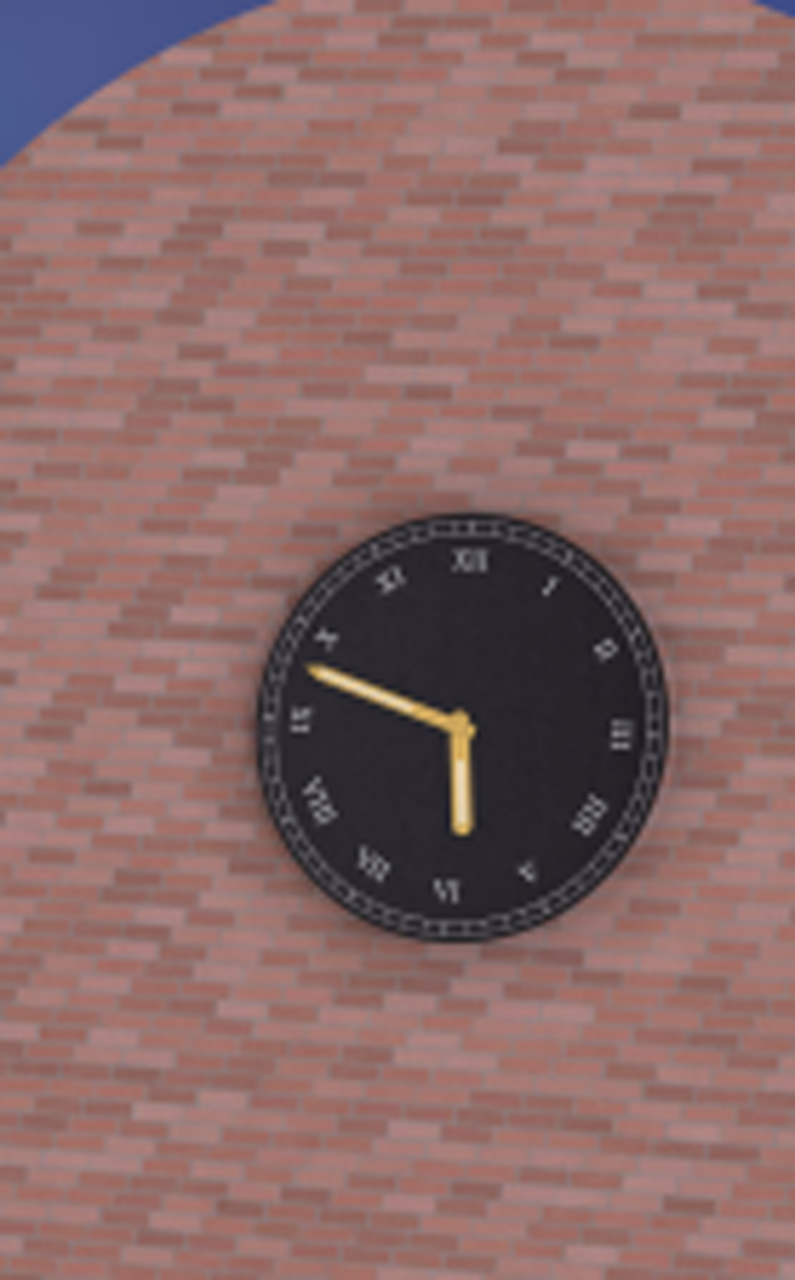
**5:48**
